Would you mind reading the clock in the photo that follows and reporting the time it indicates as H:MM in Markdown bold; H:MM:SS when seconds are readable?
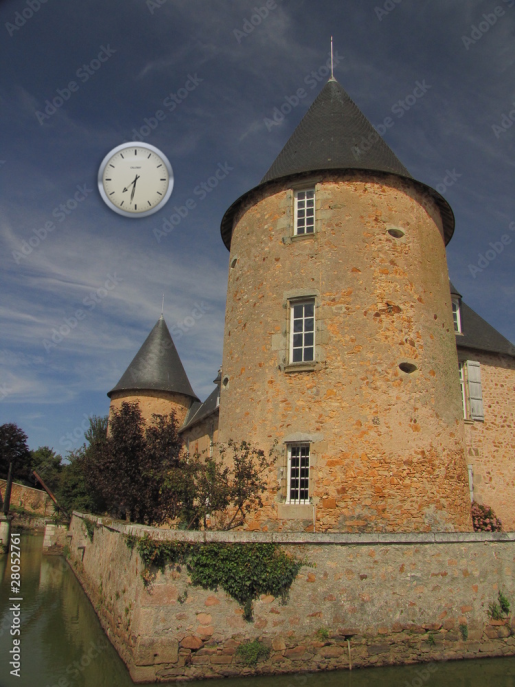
**7:32**
